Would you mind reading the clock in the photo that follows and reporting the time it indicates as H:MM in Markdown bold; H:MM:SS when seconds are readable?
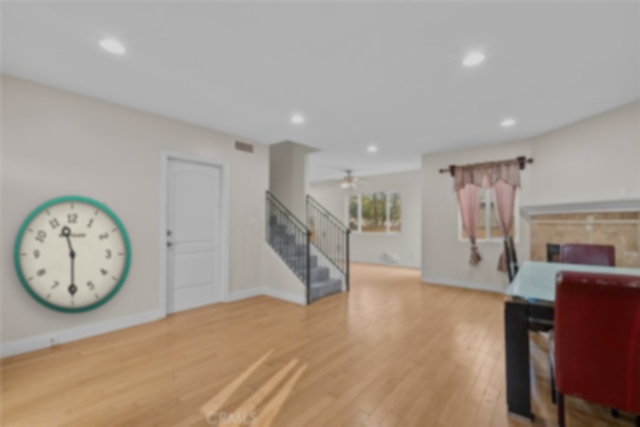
**11:30**
